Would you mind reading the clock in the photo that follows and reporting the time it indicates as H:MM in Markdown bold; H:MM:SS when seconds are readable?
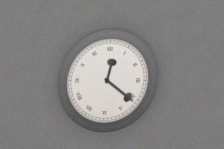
**12:21**
